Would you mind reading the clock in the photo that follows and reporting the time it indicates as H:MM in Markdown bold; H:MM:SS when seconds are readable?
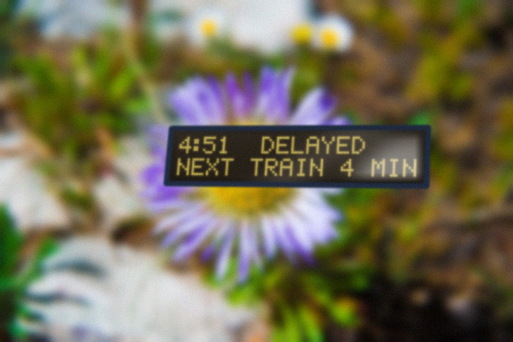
**4:51**
